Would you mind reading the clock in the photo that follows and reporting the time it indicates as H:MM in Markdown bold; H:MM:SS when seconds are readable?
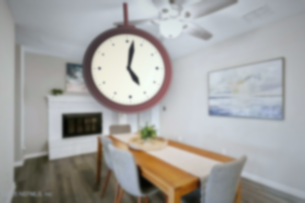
**5:02**
